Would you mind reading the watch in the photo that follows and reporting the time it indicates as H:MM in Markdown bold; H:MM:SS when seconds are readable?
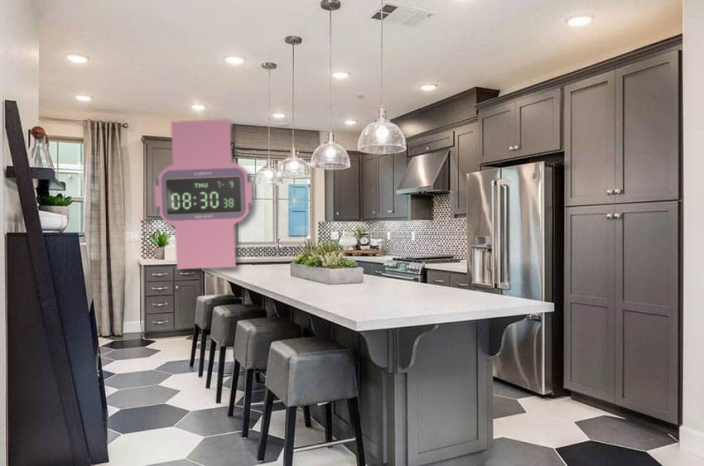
**8:30:38**
